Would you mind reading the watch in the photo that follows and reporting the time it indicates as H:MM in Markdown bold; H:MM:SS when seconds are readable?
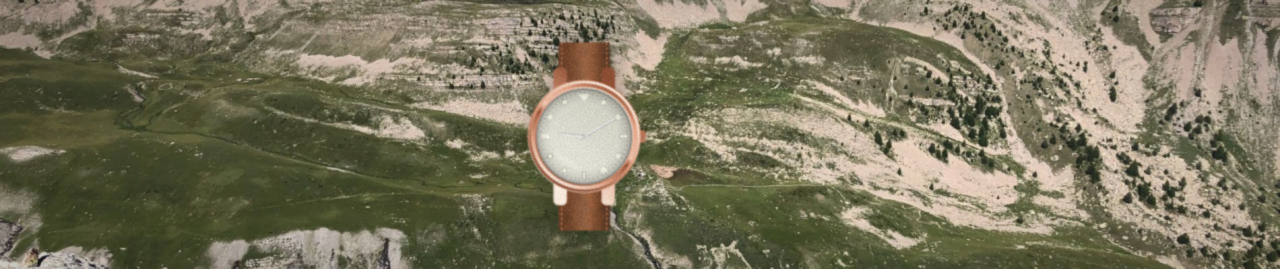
**9:10**
